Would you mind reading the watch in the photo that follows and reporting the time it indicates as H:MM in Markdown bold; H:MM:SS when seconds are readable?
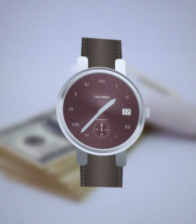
**1:37**
